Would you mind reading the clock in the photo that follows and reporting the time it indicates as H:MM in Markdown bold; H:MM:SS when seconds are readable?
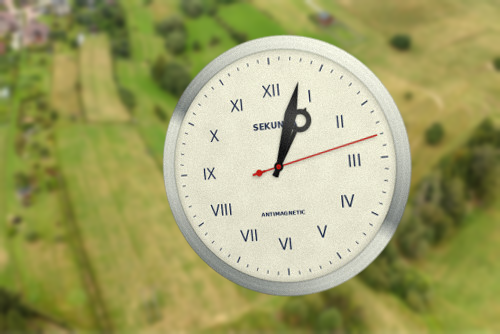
**1:03:13**
